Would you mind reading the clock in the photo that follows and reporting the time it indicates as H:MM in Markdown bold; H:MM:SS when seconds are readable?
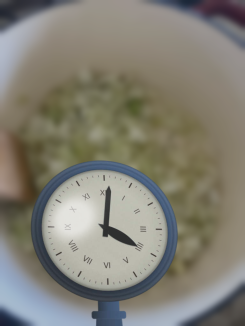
**4:01**
